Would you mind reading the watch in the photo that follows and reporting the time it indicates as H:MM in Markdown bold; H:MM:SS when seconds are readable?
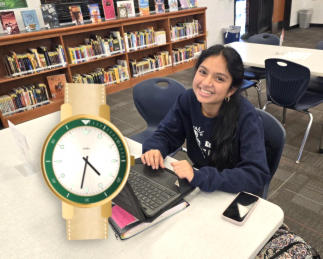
**4:32**
